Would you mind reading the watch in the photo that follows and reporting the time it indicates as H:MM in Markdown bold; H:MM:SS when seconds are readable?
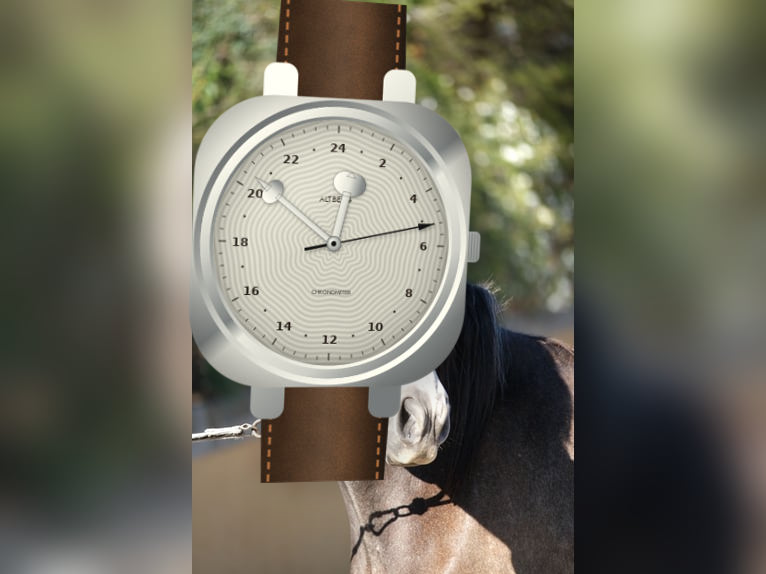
**0:51:13**
